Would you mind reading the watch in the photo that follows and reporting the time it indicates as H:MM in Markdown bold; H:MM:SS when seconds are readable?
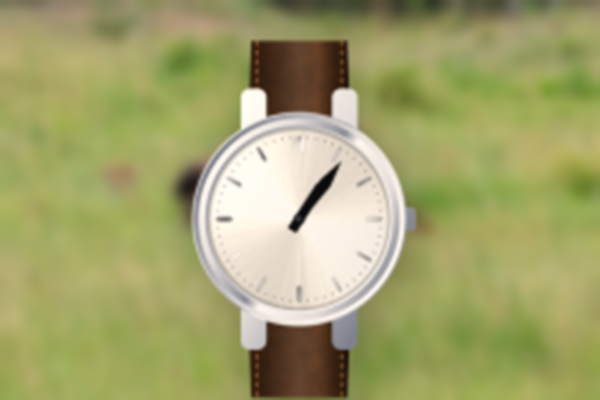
**1:06**
